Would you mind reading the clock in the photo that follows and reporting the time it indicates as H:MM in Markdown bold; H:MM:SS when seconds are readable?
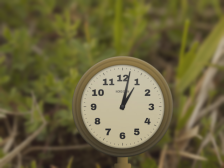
**1:02**
